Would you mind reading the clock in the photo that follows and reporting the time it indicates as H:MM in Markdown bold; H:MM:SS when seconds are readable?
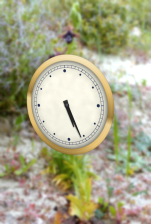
**5:26**
